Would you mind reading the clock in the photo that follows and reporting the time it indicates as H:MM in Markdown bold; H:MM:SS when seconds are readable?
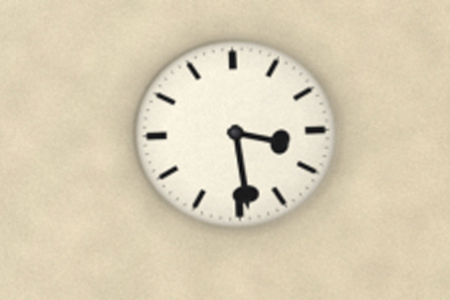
**3:29**
